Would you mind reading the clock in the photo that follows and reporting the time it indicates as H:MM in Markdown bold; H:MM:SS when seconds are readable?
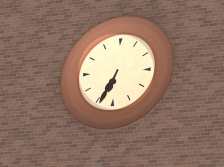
**6:34**
